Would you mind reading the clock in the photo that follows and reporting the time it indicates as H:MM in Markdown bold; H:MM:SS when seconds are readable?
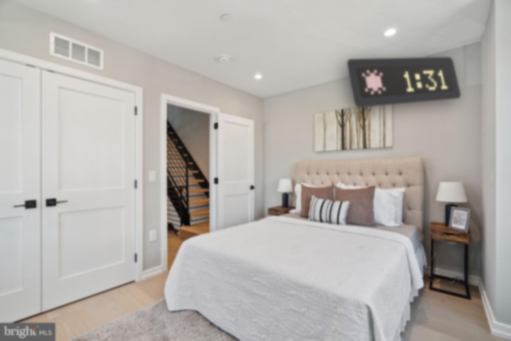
**1:31**
